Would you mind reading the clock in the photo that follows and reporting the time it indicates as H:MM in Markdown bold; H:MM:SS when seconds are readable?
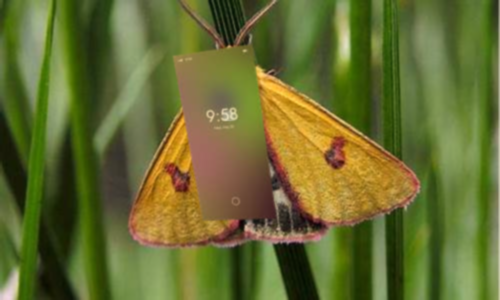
**9:58**
